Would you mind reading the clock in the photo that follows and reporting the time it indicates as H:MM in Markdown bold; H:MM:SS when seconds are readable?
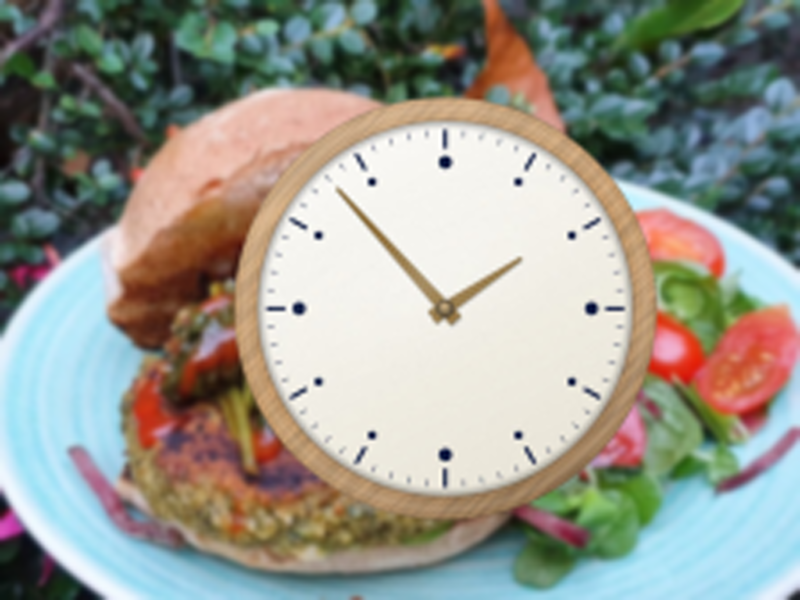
**1:53**
